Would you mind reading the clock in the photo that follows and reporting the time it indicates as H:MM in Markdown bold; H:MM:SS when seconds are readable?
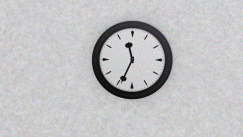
**11:34**
